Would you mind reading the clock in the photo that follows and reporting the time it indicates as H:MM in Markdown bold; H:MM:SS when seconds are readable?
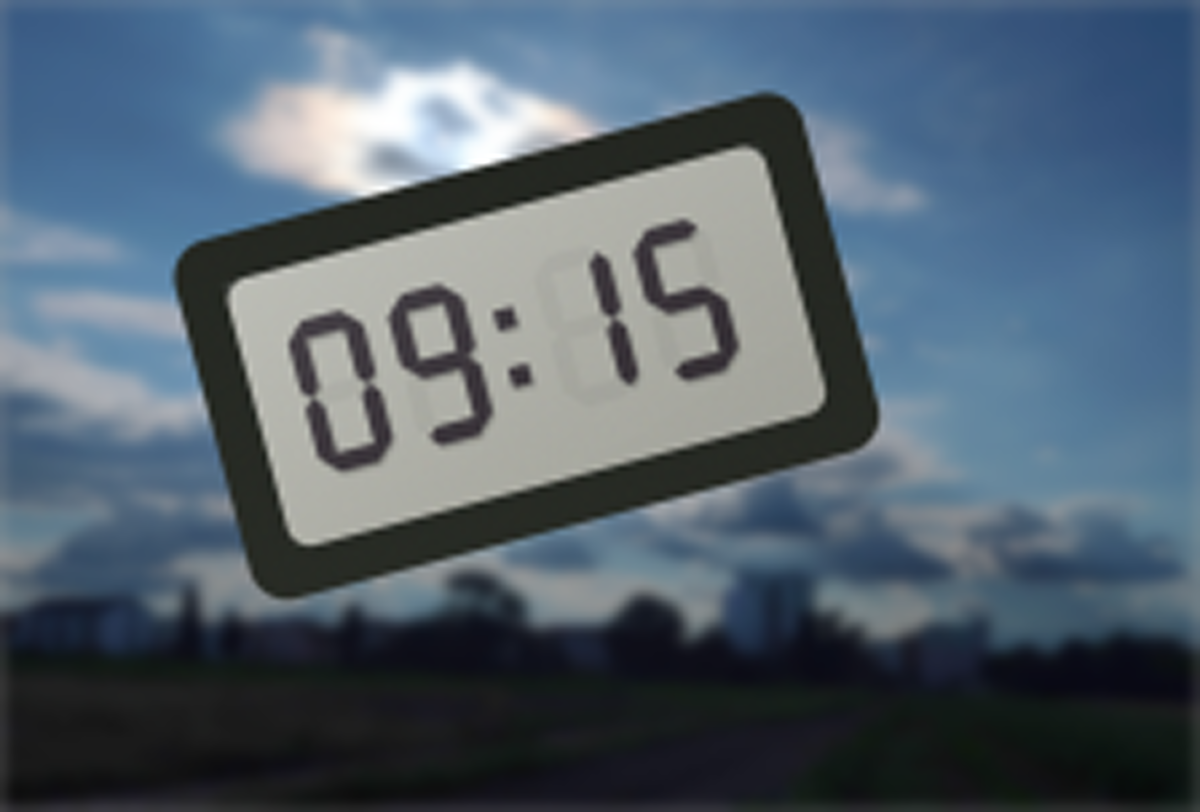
**9:15**
